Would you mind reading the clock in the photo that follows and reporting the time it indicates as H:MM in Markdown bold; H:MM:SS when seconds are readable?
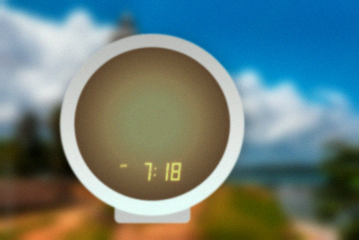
**7:18**
